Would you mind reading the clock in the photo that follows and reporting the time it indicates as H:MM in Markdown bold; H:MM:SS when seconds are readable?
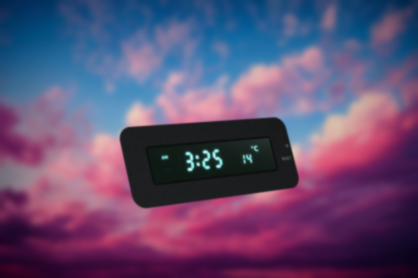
**3:25**
